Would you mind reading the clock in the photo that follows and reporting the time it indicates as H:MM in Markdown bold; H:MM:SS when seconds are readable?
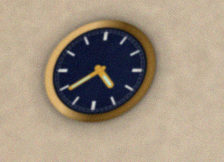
**4:39**
